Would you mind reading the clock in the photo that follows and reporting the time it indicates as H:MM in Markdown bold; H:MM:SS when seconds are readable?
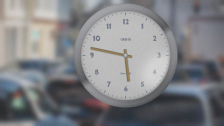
**5:47**
